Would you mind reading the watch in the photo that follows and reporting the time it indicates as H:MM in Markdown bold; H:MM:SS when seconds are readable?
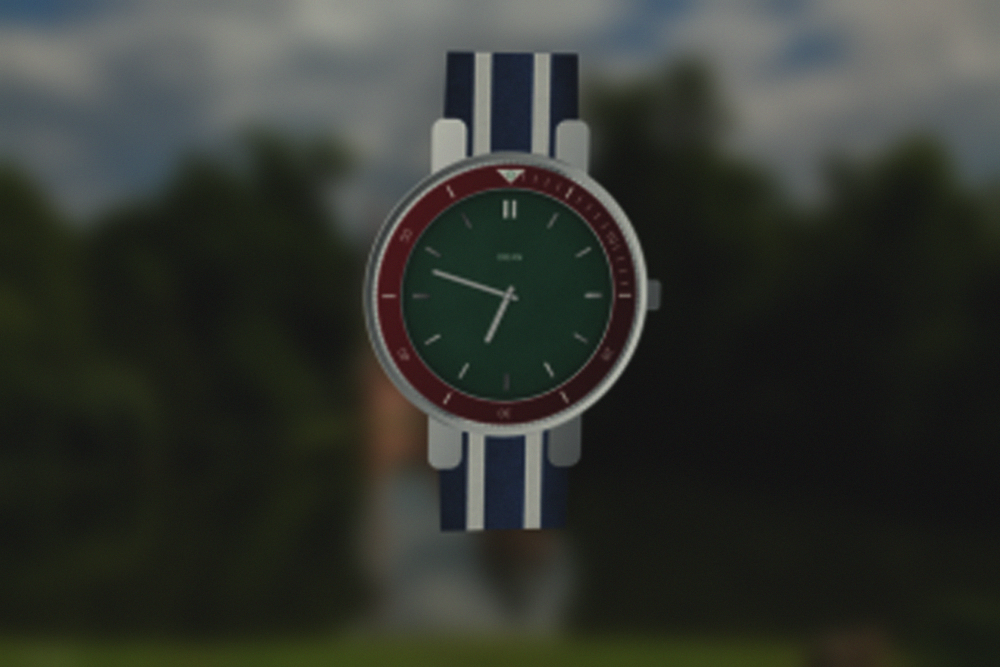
**6:48**
